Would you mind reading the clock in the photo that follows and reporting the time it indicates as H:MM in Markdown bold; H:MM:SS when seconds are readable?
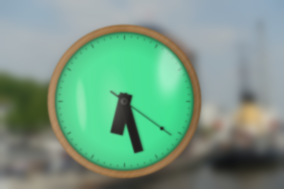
**6:27:21**
